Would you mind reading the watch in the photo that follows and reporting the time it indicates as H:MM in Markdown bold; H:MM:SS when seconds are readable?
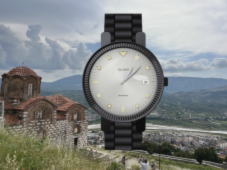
**1:08**
